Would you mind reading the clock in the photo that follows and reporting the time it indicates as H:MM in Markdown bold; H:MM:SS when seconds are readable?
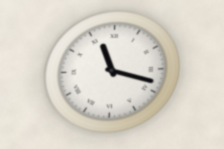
**11:18**
